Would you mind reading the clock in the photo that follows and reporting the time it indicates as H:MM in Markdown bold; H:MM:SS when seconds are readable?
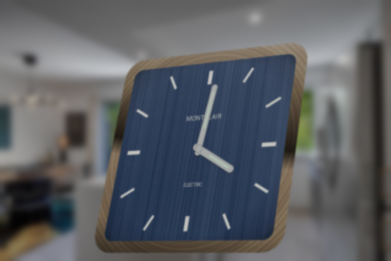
**4:01**
